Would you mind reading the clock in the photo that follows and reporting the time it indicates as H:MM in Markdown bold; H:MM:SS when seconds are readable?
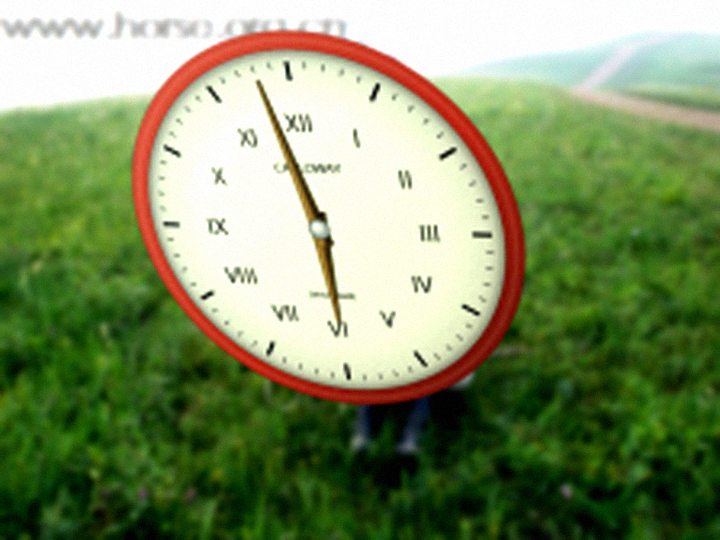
**5:58**
